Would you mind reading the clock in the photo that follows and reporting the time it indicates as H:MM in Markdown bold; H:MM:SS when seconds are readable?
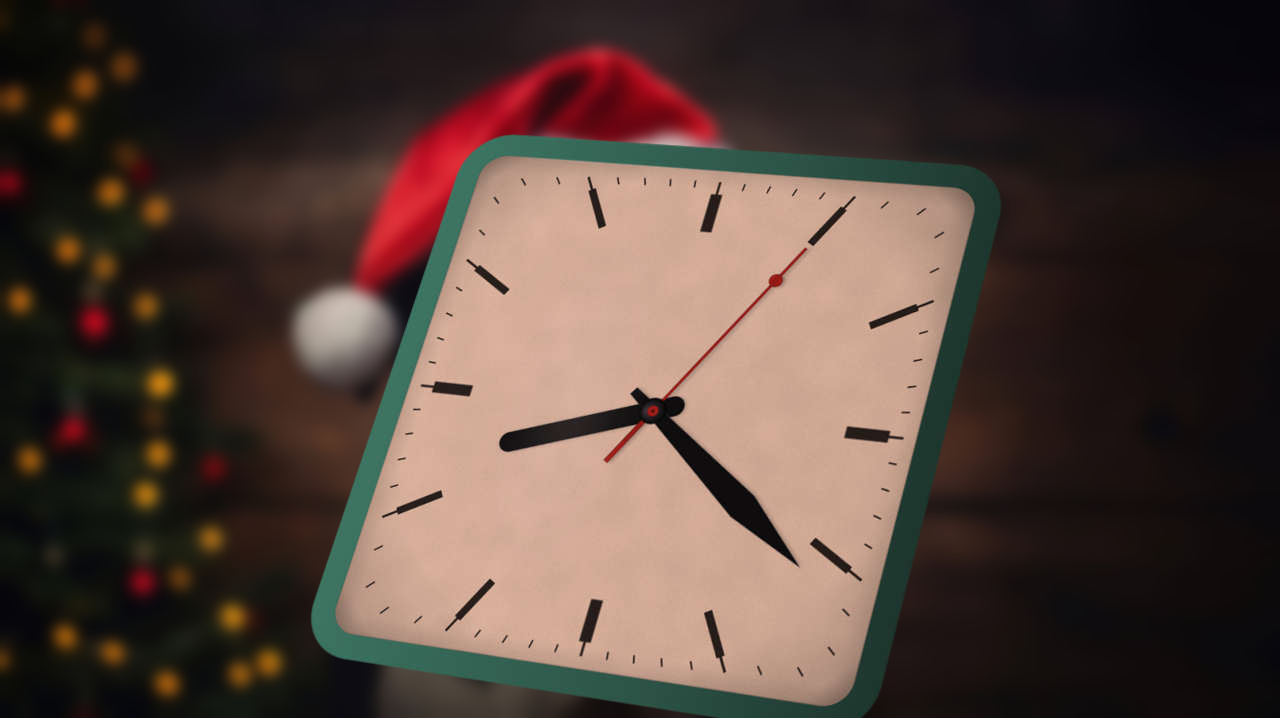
**8:21:05**
